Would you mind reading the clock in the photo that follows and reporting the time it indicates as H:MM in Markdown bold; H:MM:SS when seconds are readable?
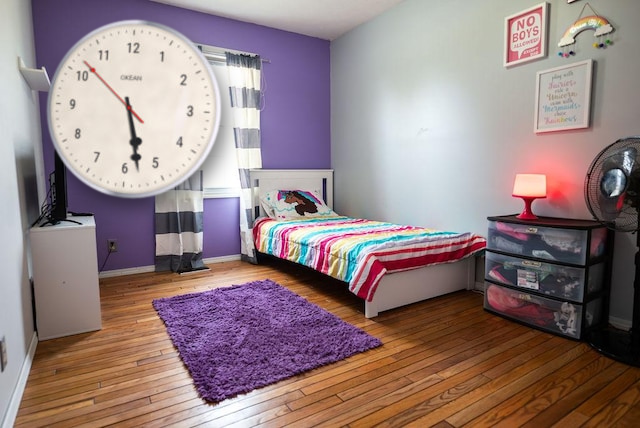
**5:27:52**
